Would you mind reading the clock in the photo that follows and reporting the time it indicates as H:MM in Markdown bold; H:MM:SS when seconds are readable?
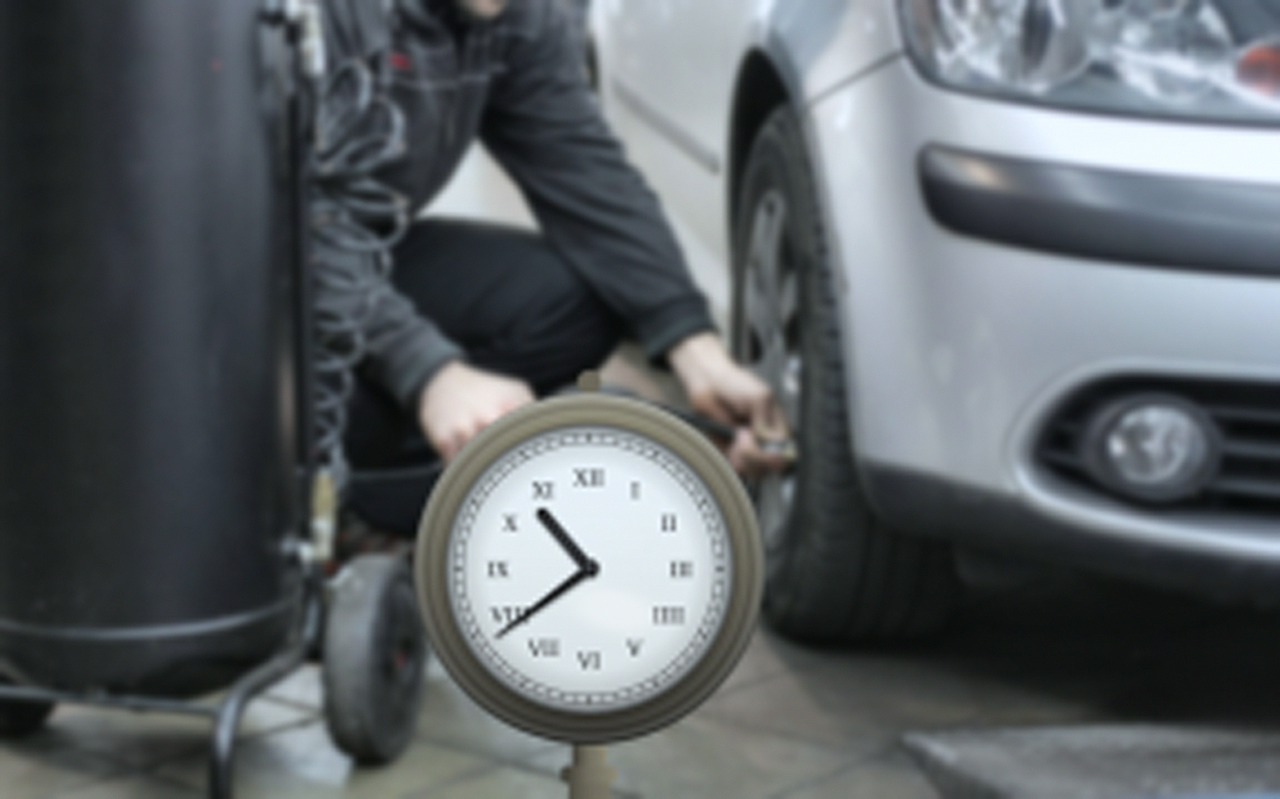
**10:39**
